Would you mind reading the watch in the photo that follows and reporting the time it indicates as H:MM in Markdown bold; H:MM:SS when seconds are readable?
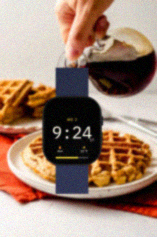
**9:24**
